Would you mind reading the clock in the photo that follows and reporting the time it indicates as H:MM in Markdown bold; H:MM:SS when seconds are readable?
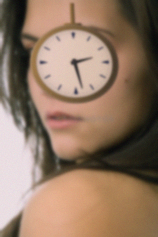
**2:28**
